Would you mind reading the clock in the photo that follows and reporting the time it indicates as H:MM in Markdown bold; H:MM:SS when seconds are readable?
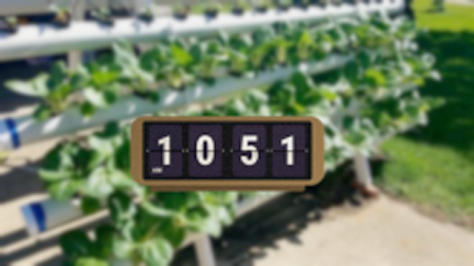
**10:51**
